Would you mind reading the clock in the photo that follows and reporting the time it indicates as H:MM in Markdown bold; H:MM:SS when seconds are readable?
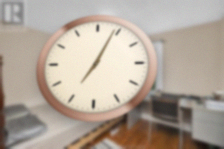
**7:04**
